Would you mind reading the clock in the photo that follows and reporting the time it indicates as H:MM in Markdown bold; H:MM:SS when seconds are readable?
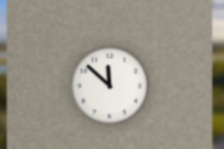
**11:52**
